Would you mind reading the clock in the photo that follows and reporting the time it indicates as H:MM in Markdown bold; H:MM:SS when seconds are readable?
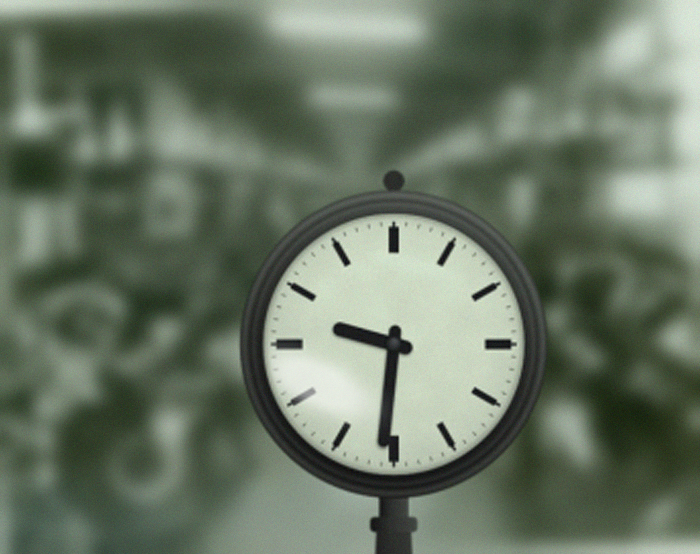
**9:31**
